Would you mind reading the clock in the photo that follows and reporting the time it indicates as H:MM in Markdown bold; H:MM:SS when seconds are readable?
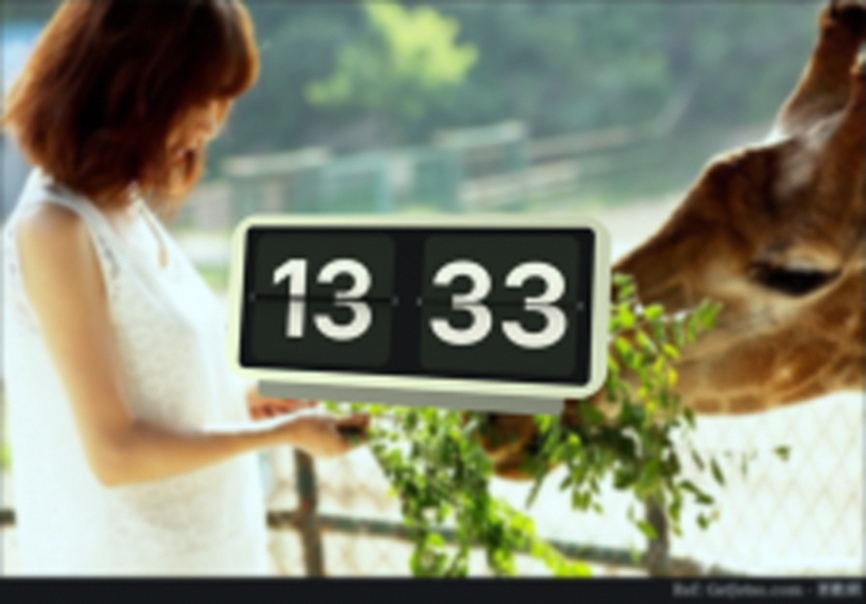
**13:33**
